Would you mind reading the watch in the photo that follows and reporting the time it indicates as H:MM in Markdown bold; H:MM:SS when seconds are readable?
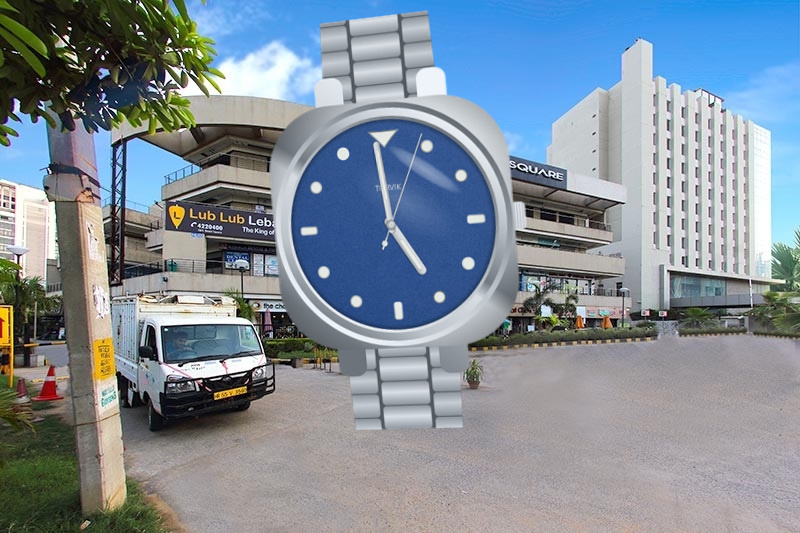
**4:59:04**
